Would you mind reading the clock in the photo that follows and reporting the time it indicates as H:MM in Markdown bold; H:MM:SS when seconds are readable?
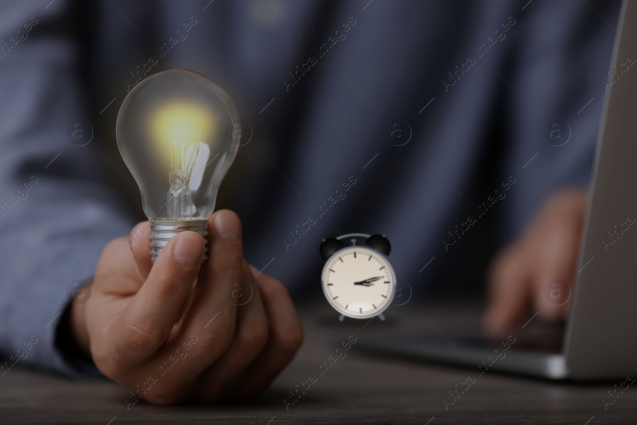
**3:13**
